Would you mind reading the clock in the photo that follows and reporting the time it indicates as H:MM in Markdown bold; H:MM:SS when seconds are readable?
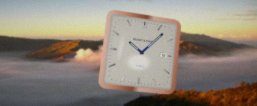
**10:07**
